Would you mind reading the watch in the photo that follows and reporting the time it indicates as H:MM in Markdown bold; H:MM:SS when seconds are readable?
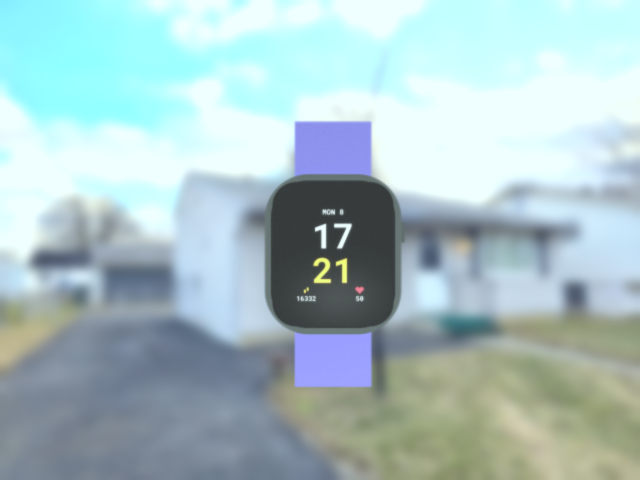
**17:21**
